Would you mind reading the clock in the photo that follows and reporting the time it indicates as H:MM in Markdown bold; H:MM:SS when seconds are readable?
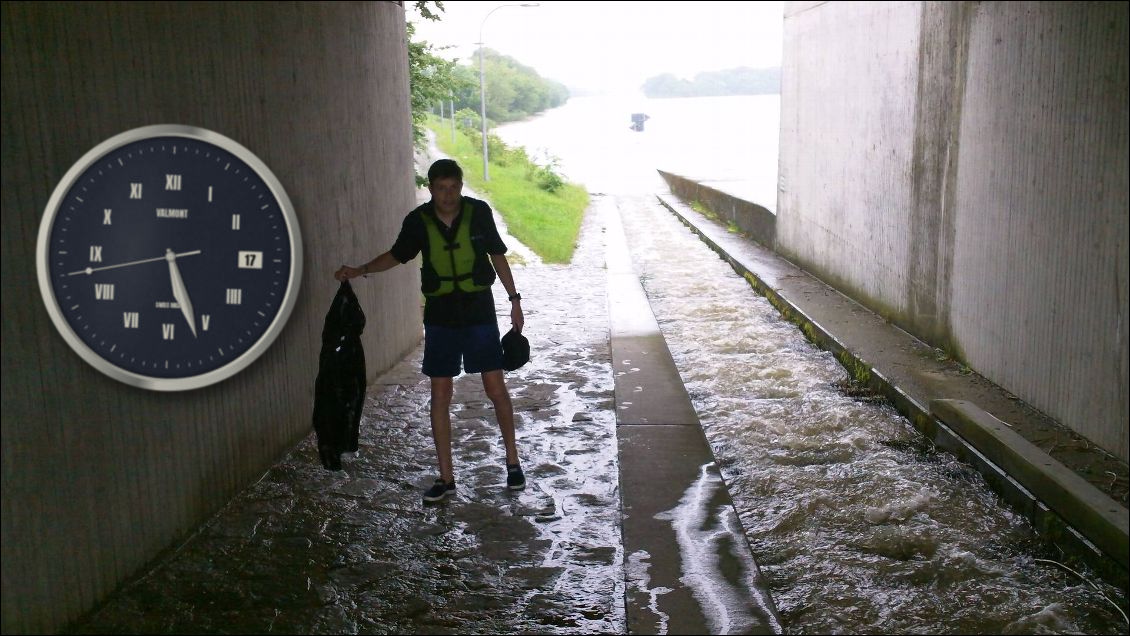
**5:26:43**
